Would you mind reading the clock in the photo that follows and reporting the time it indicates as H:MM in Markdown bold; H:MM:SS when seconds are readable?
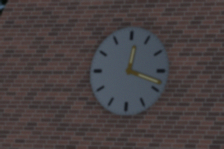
**12:18**
